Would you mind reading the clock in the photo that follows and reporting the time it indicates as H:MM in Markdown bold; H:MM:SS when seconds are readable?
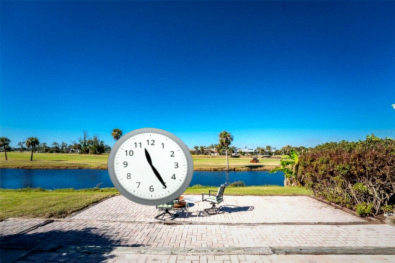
**11:25**
